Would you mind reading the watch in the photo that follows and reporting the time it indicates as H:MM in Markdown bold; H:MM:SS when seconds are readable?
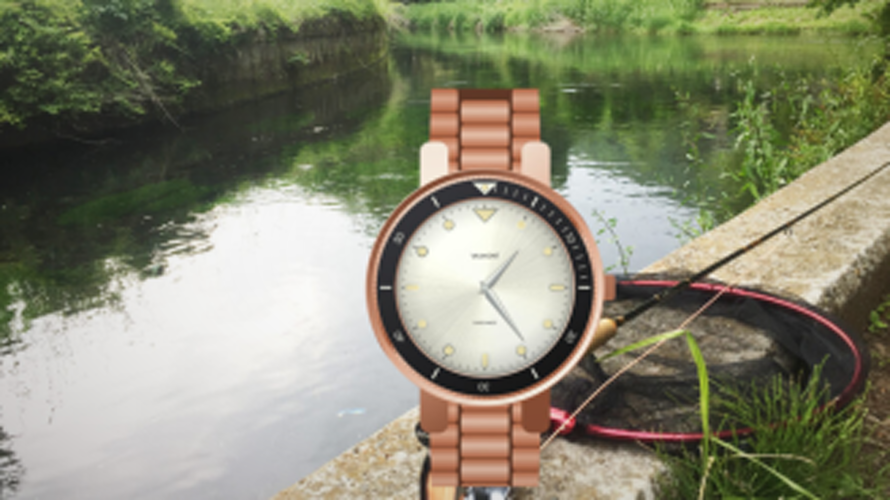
**1:24**
